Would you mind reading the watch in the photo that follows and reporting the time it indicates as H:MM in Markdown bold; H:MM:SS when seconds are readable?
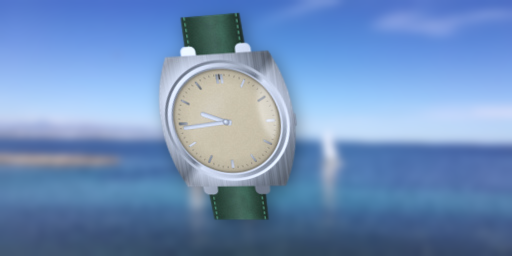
**9:44**
